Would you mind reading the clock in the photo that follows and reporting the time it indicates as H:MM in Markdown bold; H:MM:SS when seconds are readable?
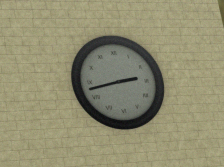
**2:43**
